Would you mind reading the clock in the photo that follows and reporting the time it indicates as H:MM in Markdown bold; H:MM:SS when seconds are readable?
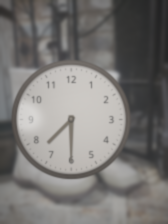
**7:30**
